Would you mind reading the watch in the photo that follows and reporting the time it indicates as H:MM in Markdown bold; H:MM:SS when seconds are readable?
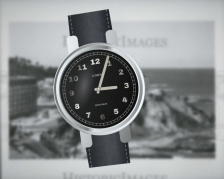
**3:04**
